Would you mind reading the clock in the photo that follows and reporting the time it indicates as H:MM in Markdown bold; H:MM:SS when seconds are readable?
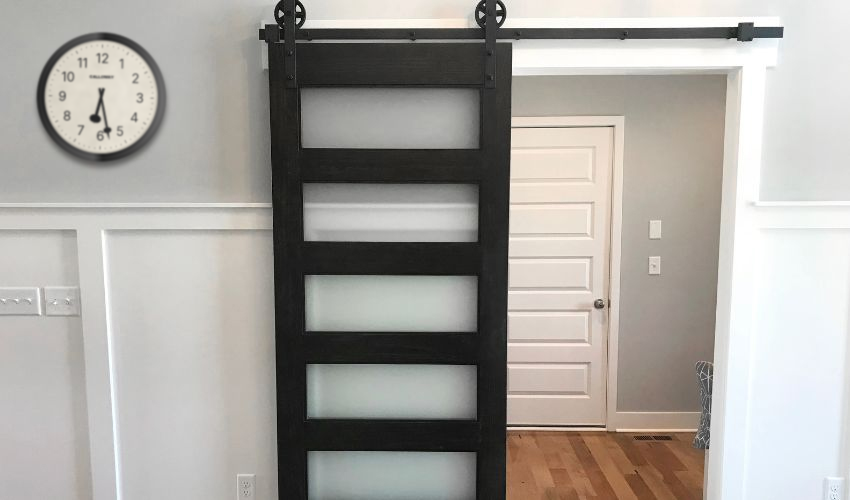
**6:28**
